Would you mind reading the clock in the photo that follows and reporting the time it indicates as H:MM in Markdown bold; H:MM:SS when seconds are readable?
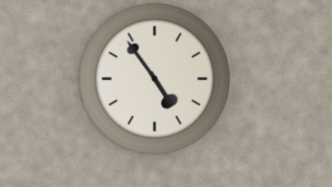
**4:54**
